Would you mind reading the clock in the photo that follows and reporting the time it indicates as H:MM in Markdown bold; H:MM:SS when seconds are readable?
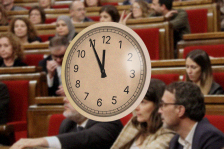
**11:55**
